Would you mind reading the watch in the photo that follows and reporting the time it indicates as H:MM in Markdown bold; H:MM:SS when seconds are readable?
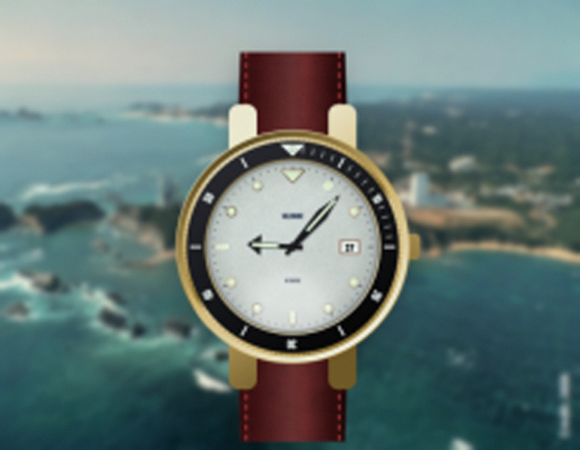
**9:07**
